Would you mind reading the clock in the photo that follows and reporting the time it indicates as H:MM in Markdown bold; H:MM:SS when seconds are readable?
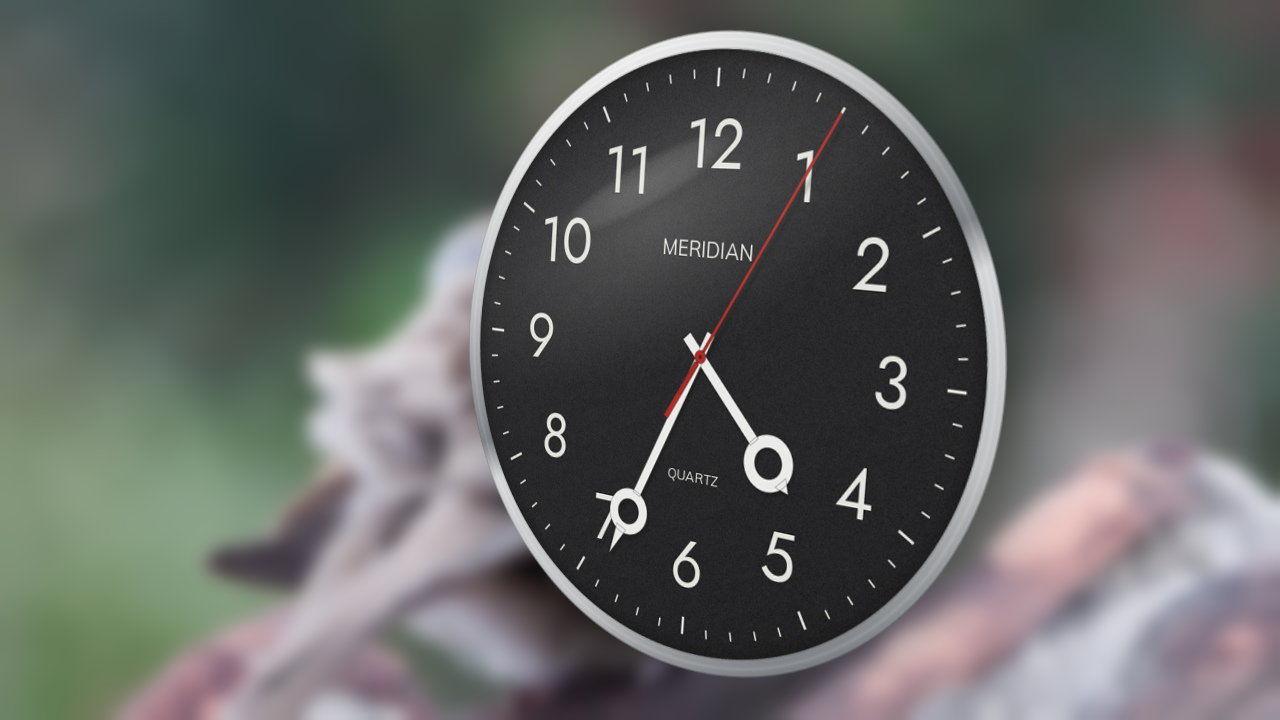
**4:34:05**
